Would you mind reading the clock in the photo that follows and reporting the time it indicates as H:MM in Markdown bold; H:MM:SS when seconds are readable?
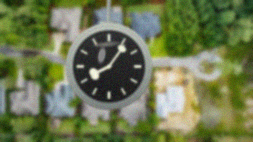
**8:06**
